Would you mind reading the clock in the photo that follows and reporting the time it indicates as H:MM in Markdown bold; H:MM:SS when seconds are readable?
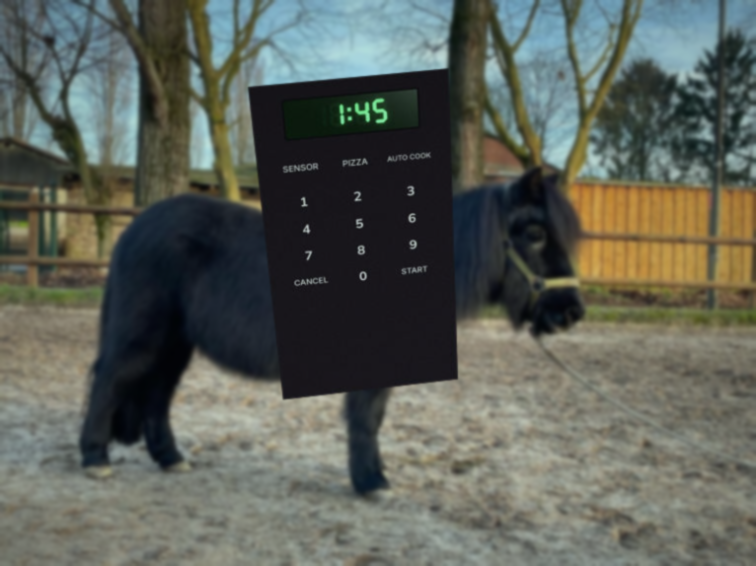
**1:45**
